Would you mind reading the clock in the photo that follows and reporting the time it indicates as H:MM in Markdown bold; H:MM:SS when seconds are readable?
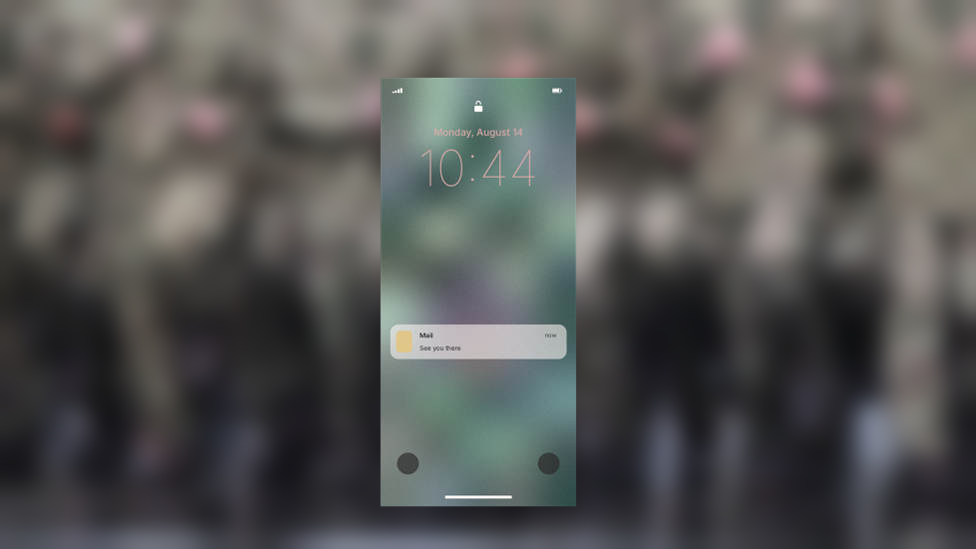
**10:44**
